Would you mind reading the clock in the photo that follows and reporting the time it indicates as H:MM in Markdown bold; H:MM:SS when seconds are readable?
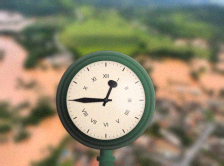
**12:45**
